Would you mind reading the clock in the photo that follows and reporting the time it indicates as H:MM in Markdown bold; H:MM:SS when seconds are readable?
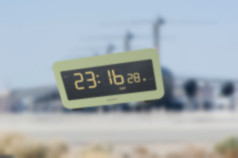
**23:16**
